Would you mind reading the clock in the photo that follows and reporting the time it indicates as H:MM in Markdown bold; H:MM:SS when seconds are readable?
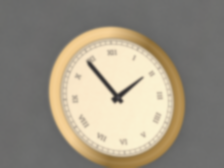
**1:54**
